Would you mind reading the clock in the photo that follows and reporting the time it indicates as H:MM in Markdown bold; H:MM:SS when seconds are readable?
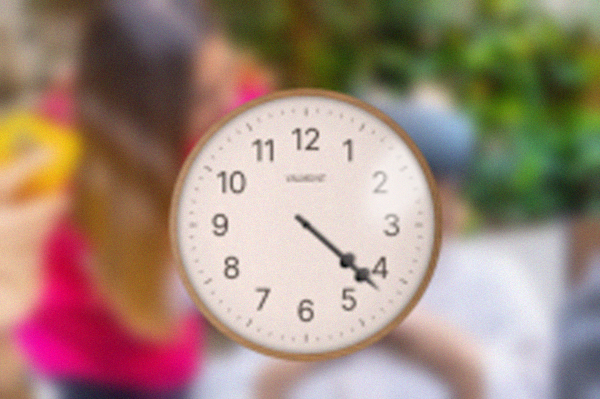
**4:22**
